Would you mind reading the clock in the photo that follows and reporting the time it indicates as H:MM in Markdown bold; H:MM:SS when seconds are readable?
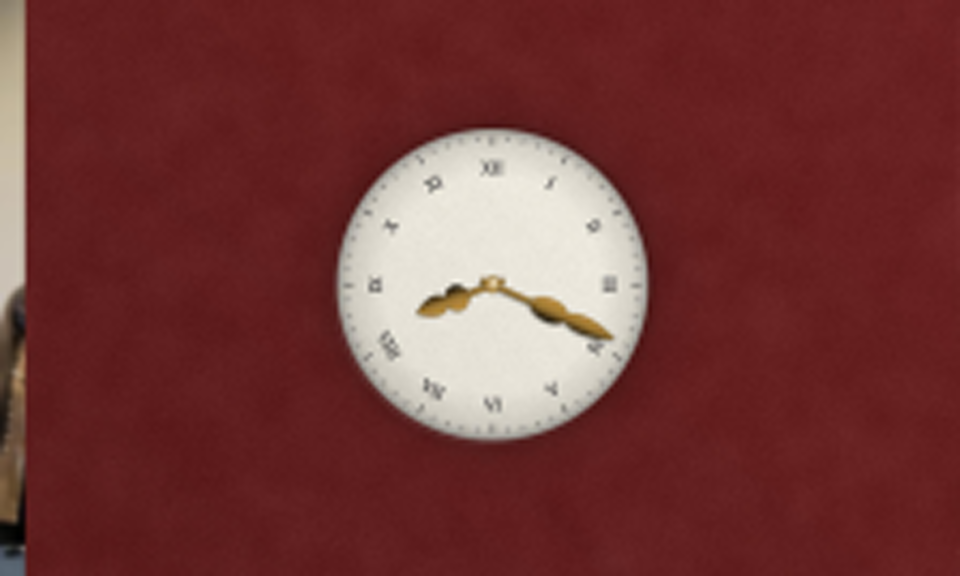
**8:19**
